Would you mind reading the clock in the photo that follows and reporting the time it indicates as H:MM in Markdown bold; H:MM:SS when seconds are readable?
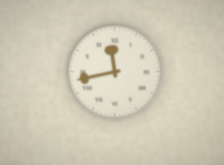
**11:43**
